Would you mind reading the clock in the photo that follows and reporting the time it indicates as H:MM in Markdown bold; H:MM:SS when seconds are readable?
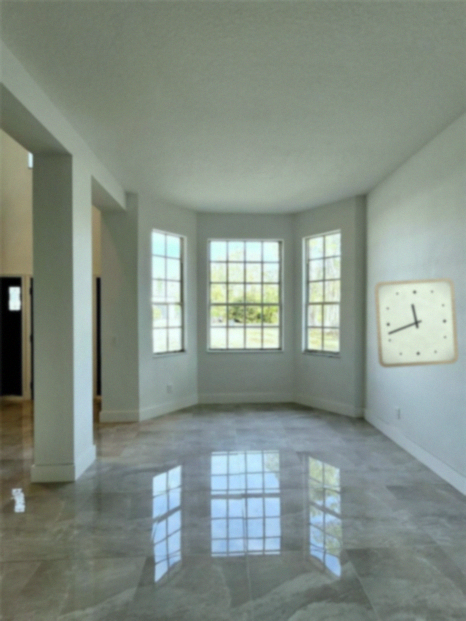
**11:42**
